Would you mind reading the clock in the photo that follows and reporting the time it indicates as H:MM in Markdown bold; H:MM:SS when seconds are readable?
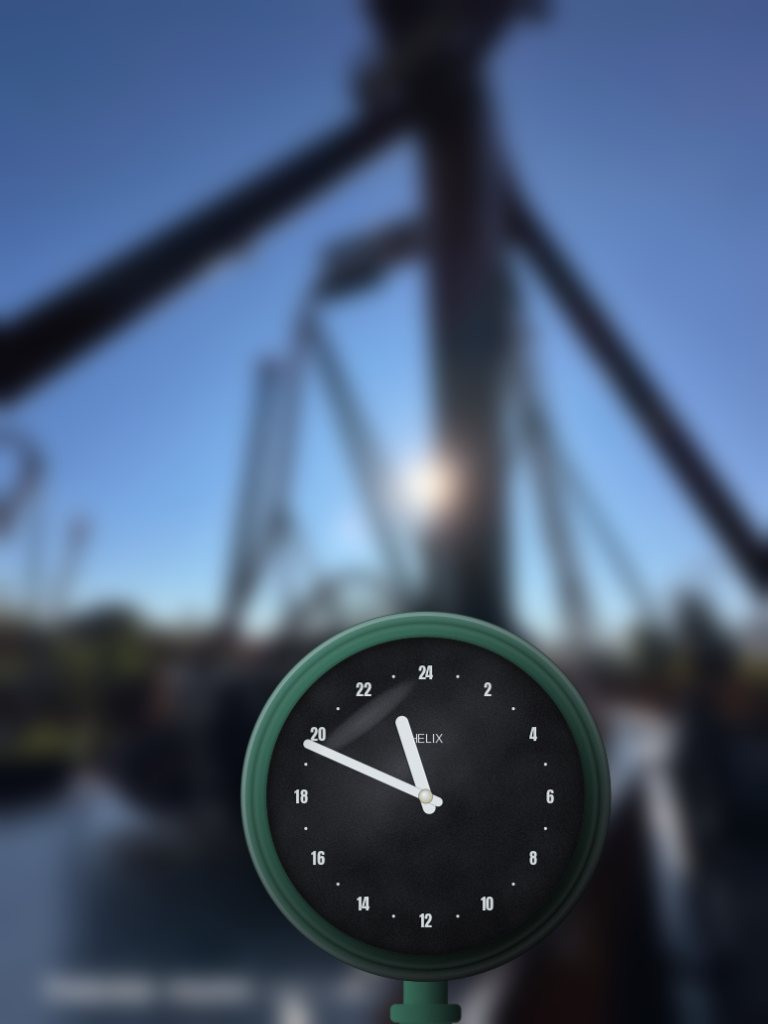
**22:49**
